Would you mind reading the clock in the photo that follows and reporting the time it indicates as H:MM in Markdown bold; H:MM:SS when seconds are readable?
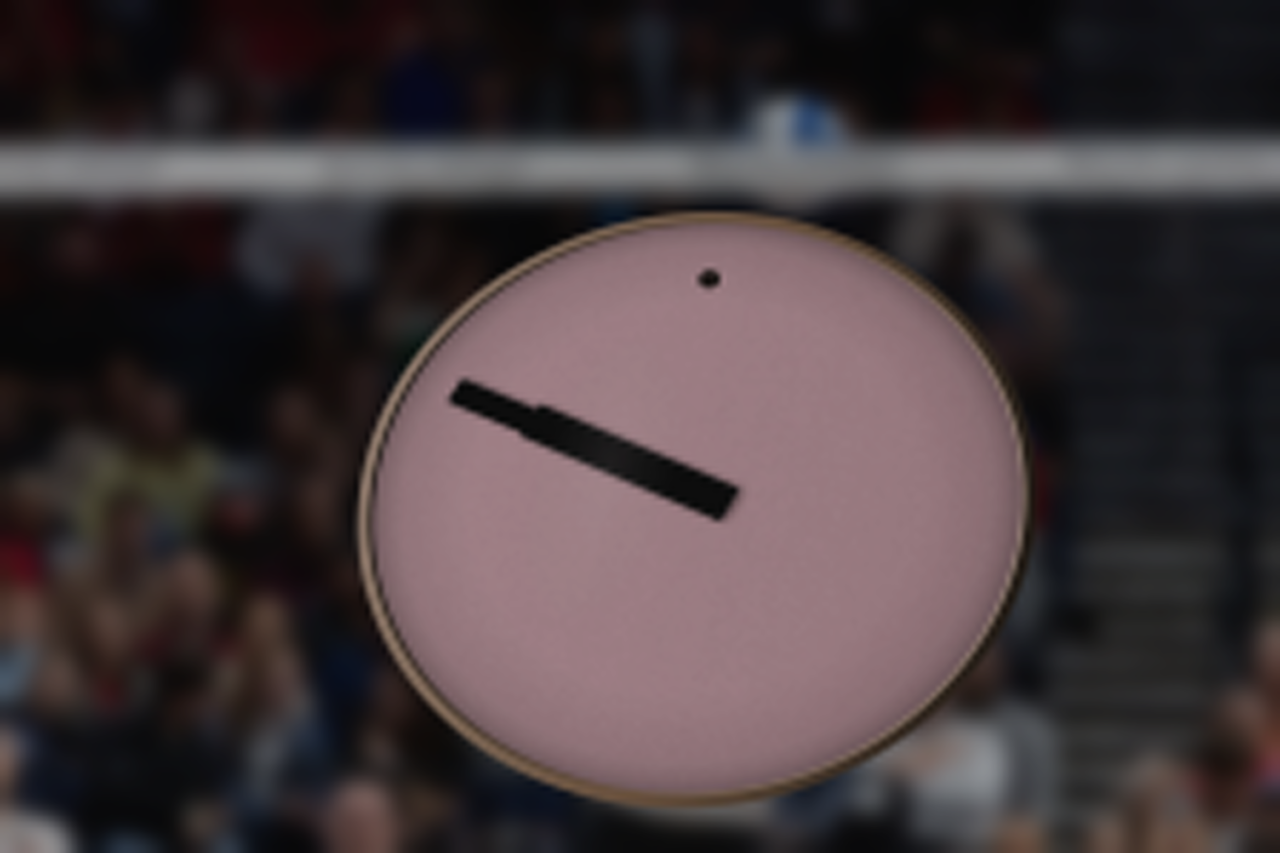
**9:49**
